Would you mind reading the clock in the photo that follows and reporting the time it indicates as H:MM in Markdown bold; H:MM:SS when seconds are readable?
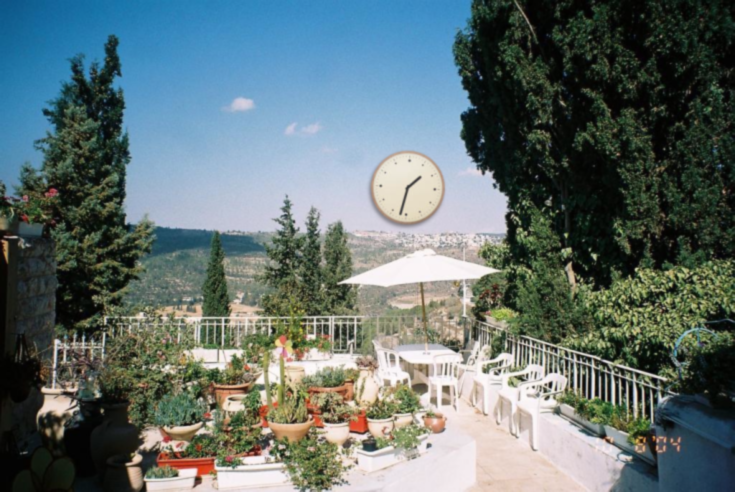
**1:32**
